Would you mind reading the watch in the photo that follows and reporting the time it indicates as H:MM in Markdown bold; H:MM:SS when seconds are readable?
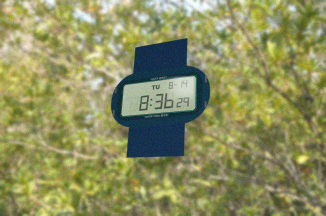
**8:36:29**
